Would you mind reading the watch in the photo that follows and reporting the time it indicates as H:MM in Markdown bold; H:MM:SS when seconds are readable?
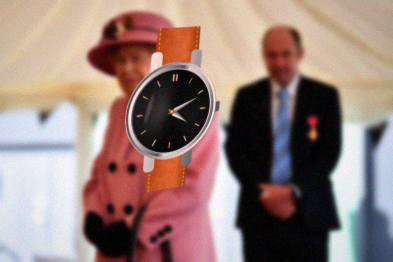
**4:11**
